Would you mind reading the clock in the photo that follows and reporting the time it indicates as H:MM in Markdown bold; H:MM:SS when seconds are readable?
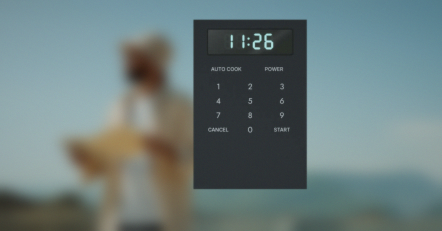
**11:26**
